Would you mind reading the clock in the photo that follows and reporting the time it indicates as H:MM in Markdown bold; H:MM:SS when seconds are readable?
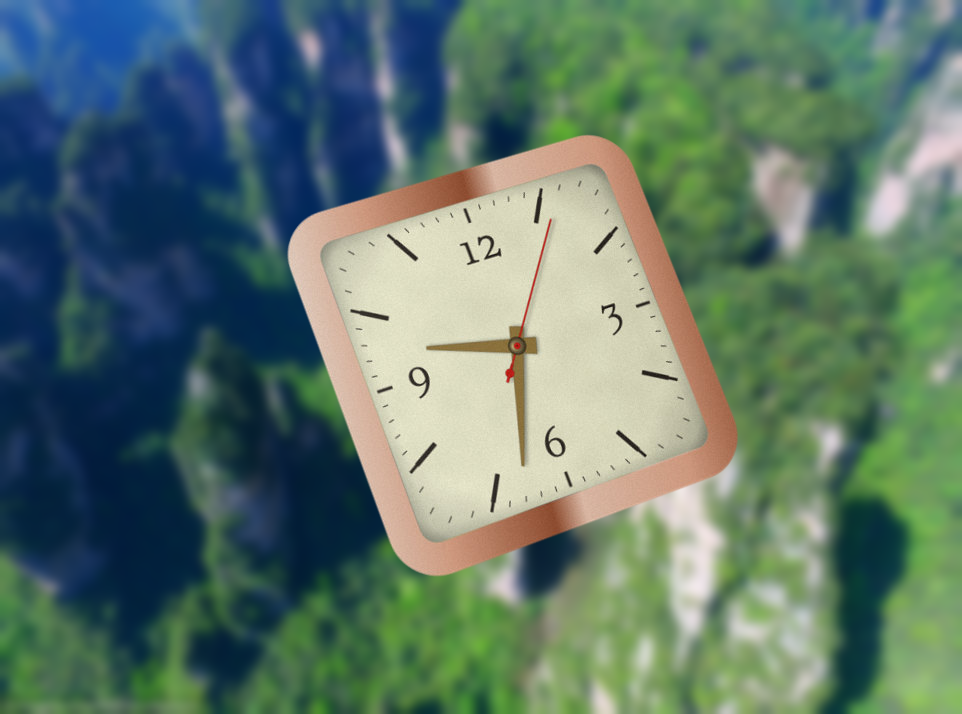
**9:33:06**
